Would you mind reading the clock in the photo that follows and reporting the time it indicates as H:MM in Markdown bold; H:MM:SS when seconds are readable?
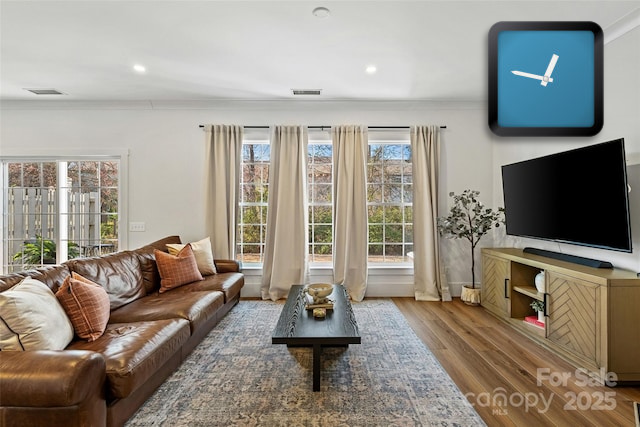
**12:47**
